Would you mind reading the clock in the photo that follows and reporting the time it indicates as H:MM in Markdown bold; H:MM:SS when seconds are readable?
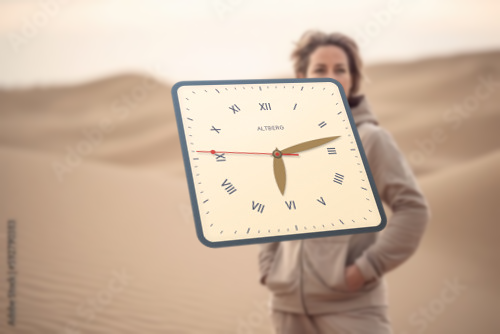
**6:12:46**
